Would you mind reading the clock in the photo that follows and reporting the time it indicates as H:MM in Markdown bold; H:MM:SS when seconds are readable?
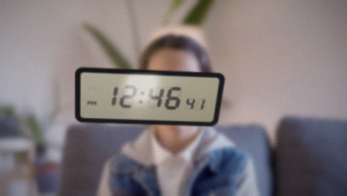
**12:46:41**
